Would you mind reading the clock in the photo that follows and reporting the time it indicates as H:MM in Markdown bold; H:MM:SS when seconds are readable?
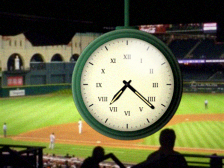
**7:22**
